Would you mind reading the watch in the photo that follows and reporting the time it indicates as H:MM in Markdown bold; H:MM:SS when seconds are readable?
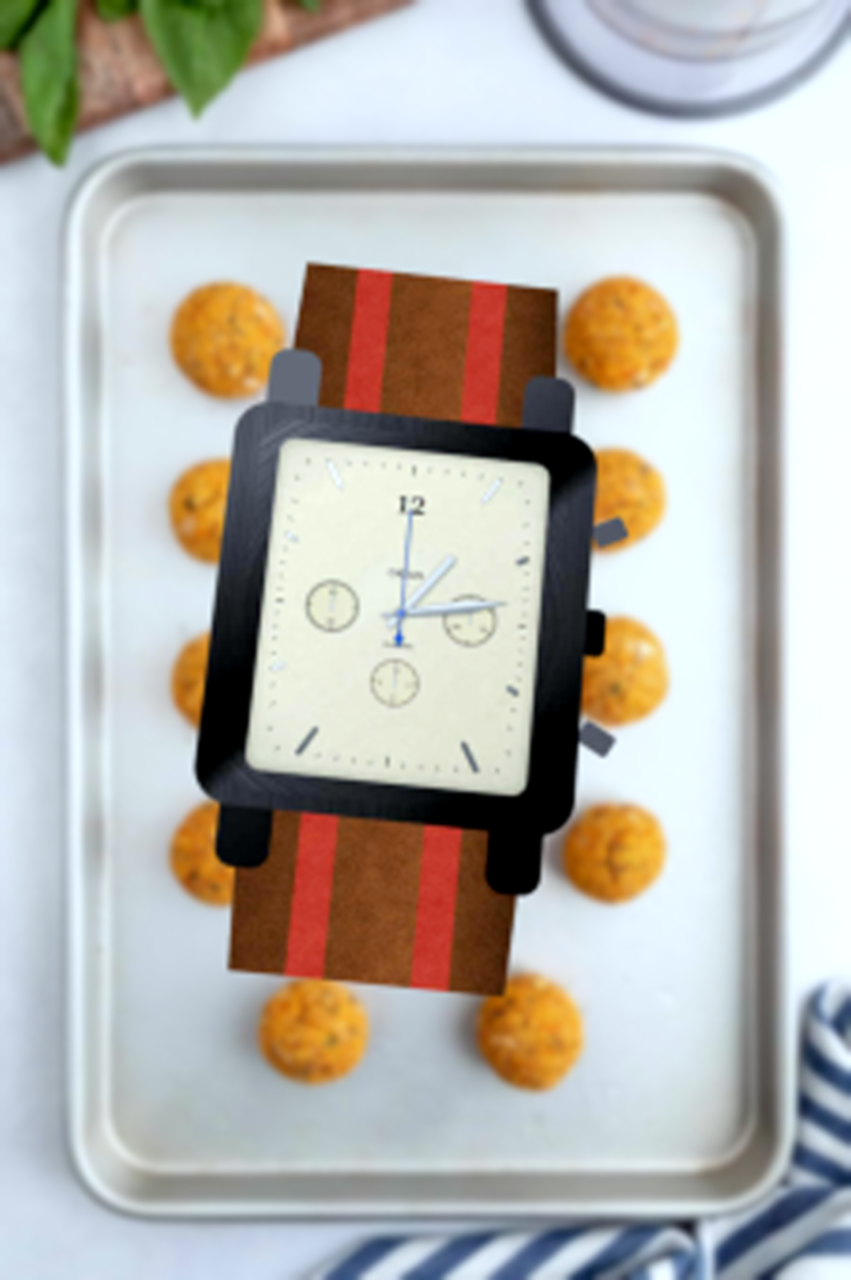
**1:13**
